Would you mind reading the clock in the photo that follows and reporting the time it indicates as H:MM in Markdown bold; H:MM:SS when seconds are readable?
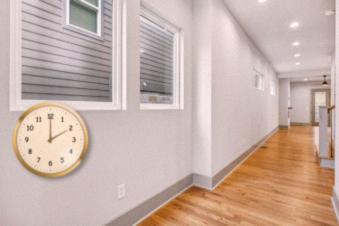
**2:00**
